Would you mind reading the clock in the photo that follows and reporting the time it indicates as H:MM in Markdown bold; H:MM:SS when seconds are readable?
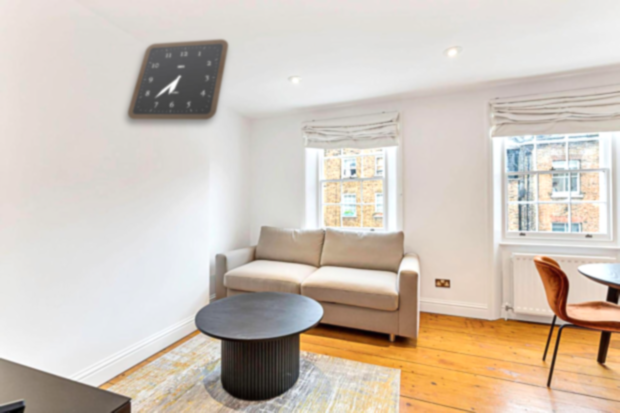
**6:37**
